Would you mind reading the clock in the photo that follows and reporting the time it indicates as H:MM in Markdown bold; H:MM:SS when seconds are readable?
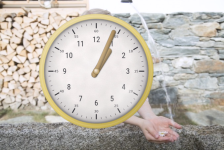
**1:04**
